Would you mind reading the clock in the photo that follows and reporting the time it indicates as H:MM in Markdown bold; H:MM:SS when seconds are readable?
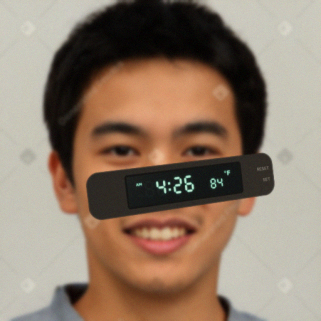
**4:26**
